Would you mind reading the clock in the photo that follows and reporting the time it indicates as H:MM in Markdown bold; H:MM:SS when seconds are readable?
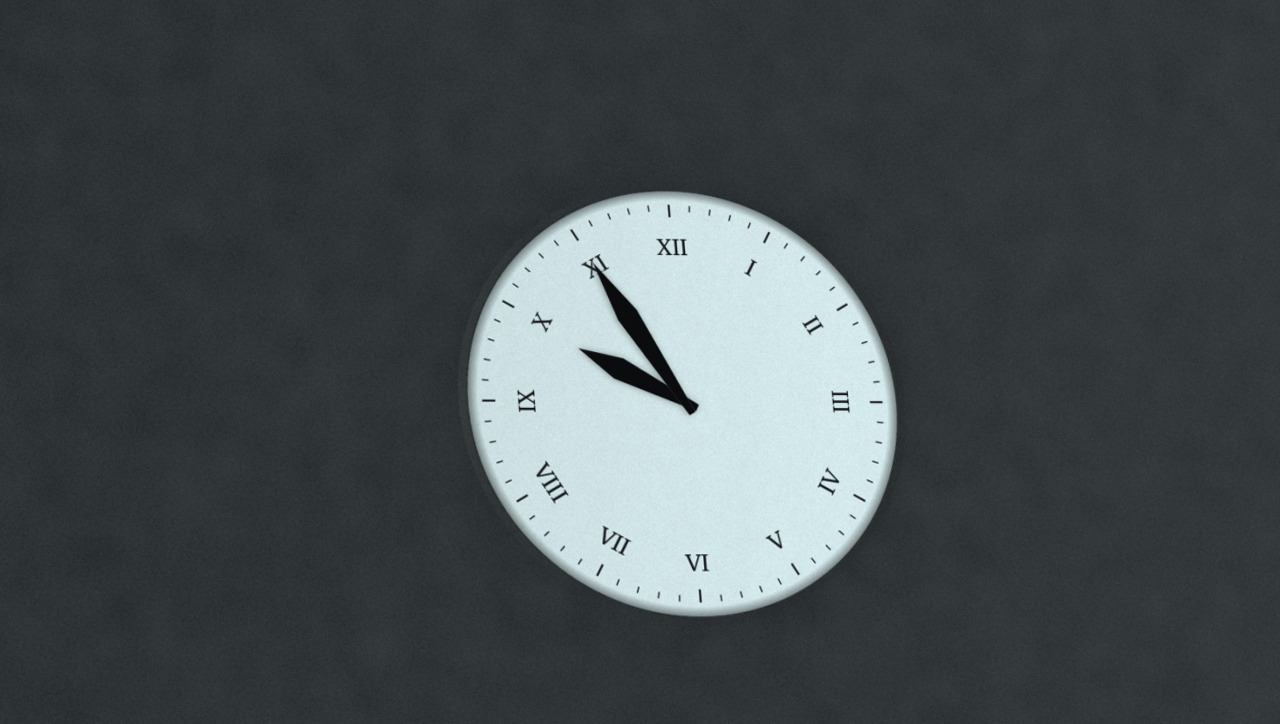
**9:55**
